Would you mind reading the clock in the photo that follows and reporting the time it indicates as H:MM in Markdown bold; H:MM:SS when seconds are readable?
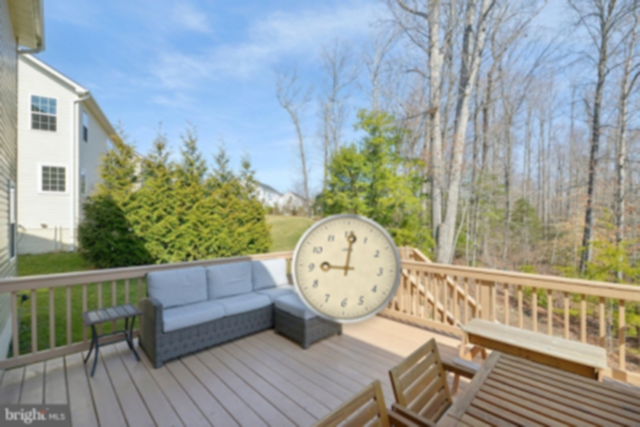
**9:01**
